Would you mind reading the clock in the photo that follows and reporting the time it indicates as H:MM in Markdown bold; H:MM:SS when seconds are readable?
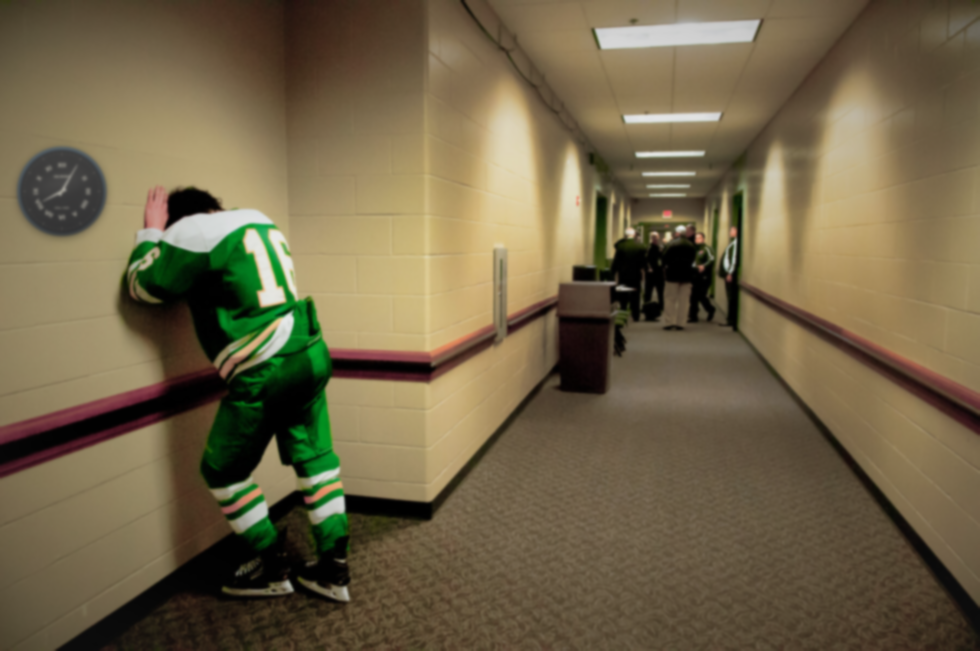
**8:05**
